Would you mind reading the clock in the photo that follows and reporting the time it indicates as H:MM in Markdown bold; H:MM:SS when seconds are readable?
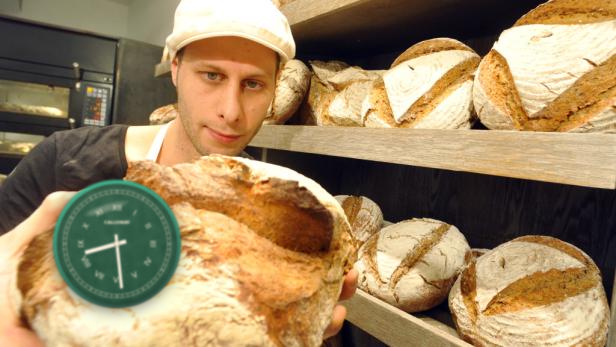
**8:29**
